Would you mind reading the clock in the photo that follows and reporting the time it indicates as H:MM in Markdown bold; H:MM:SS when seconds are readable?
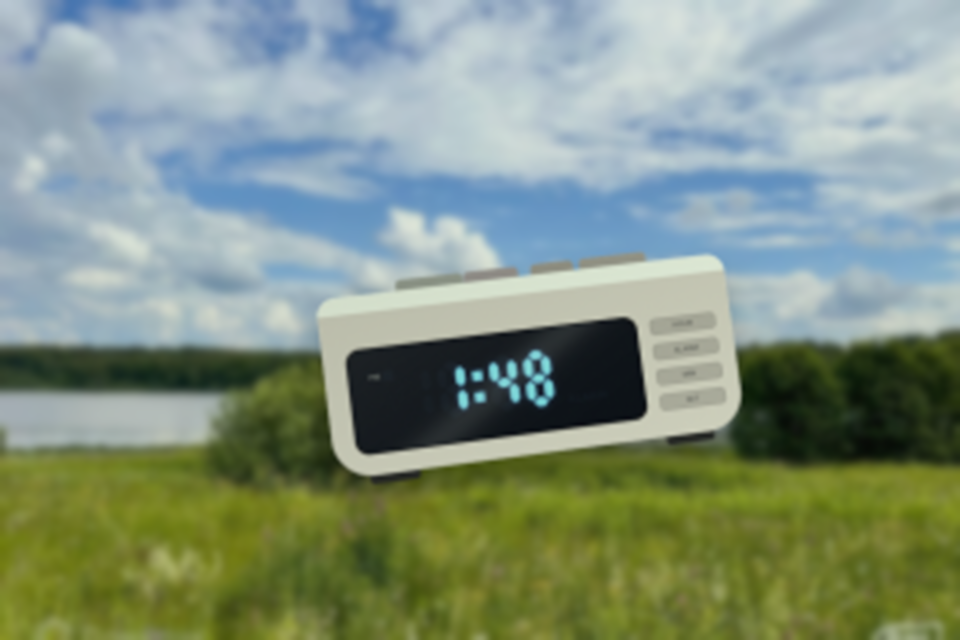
**1:48**
